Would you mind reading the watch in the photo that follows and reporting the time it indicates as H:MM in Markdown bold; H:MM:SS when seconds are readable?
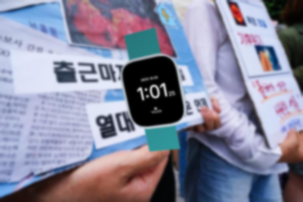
**1:01**
